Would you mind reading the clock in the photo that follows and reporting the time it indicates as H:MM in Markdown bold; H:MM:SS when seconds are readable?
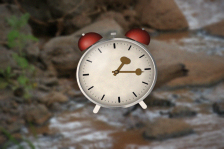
**1:16**
